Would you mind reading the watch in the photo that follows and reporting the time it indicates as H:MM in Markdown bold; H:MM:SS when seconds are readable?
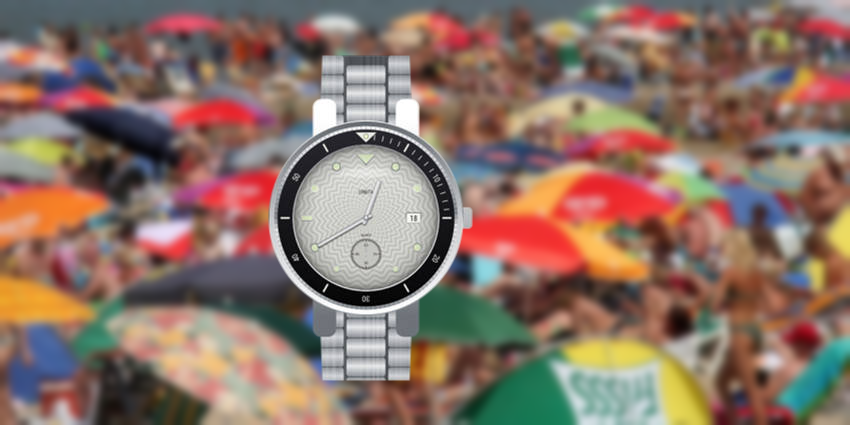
**12:40**
